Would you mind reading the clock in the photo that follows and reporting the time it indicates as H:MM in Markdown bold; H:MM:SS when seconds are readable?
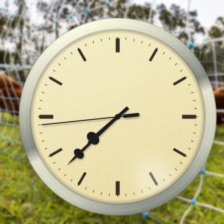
**7:37:44**
